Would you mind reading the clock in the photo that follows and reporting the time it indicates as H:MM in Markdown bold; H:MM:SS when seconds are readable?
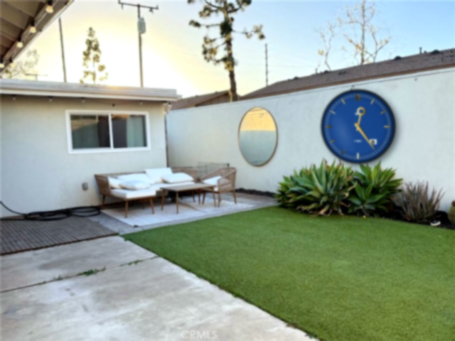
**12:24**
